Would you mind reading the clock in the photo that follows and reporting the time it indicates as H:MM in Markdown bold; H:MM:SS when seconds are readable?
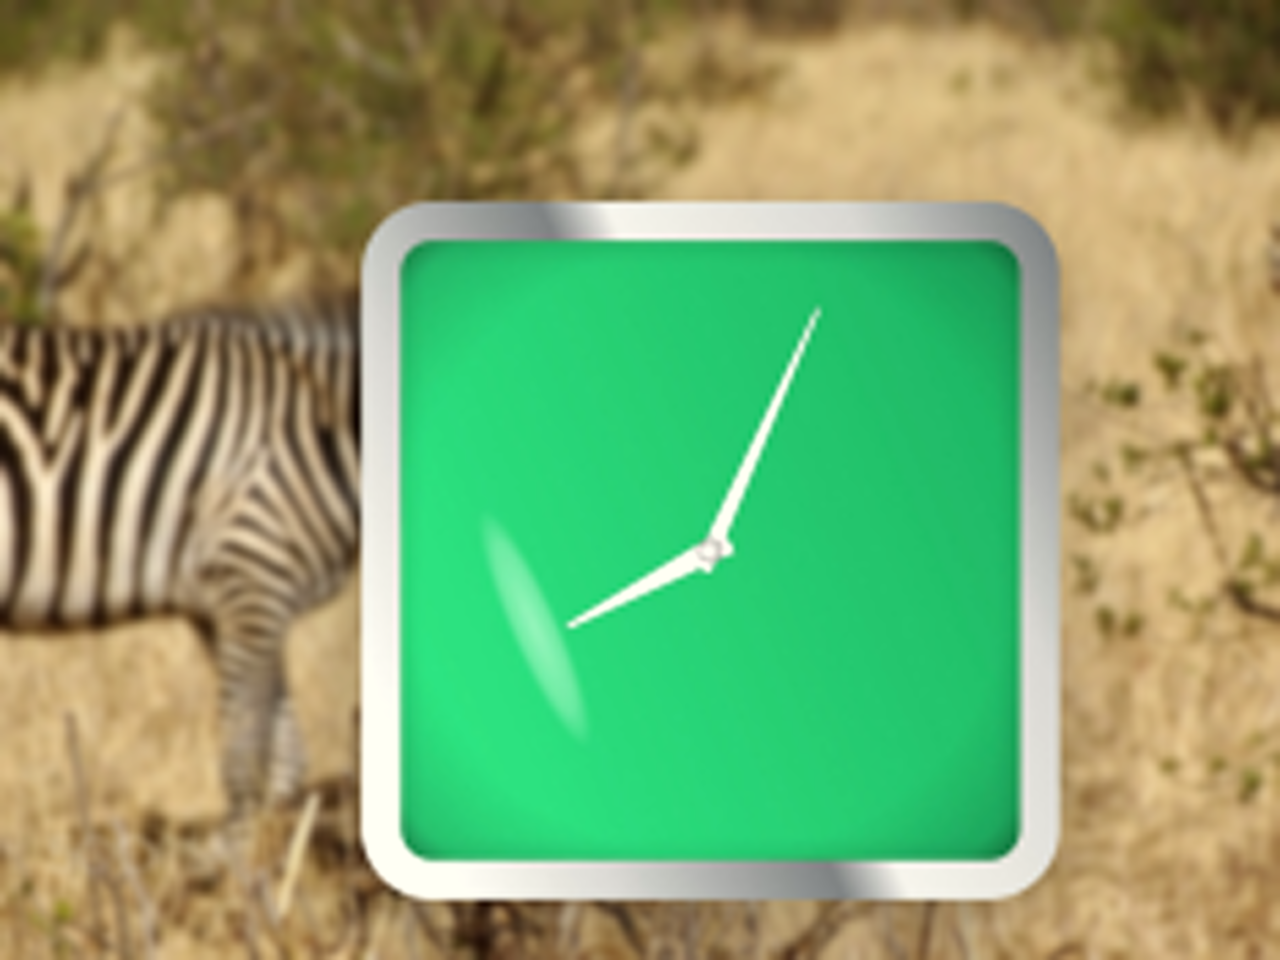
**8:04**
